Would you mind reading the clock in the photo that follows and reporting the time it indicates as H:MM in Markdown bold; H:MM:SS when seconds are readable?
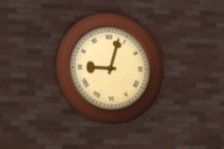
**9:03**
